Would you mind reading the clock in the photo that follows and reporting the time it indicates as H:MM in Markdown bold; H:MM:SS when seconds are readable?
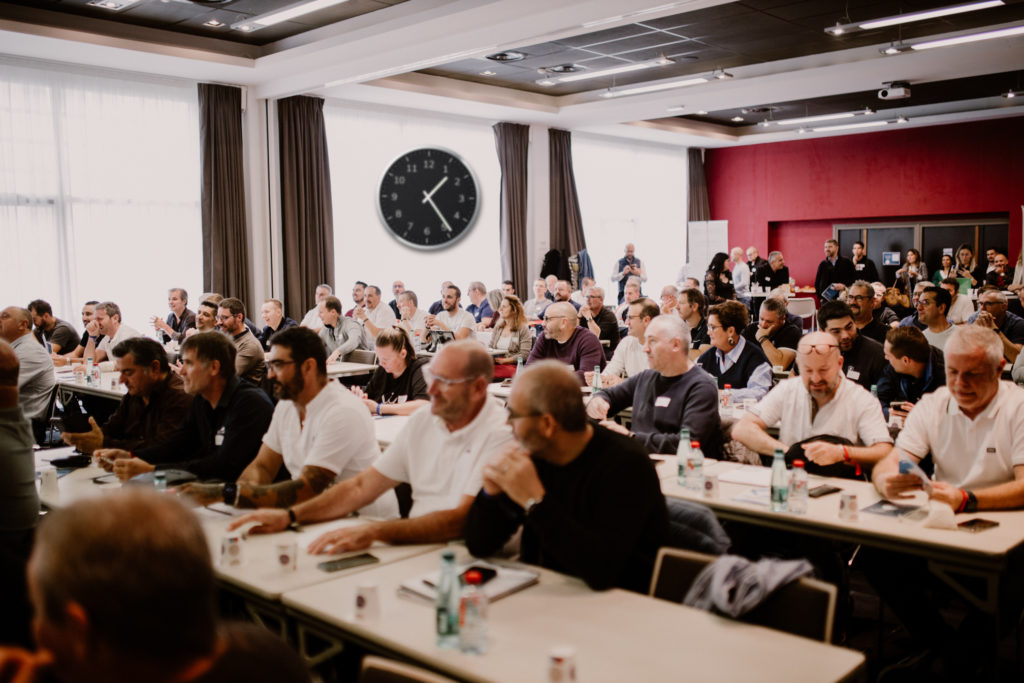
**1:24**
